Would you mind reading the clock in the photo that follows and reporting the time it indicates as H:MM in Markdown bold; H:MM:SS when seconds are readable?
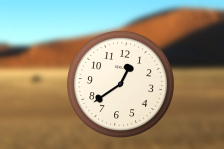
**12:38**
